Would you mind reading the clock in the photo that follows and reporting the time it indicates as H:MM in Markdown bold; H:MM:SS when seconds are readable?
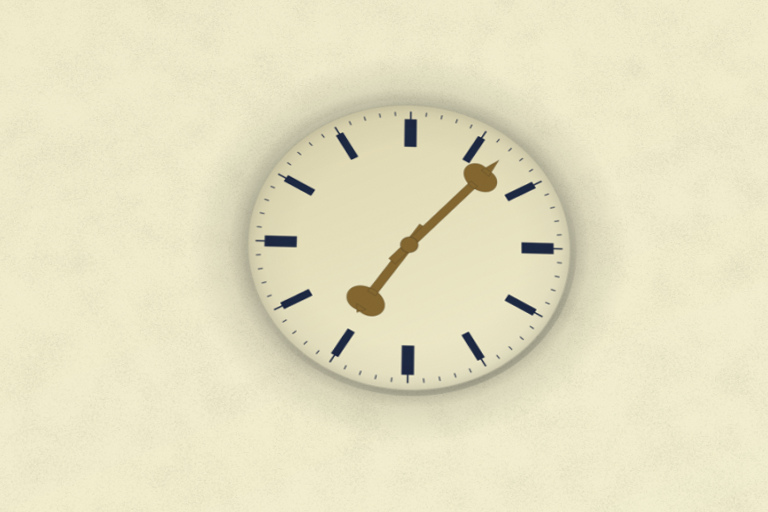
**7:07**
